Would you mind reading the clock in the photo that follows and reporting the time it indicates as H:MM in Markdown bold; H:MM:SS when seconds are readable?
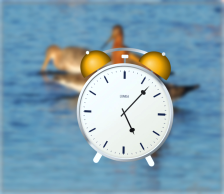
**5:07**
